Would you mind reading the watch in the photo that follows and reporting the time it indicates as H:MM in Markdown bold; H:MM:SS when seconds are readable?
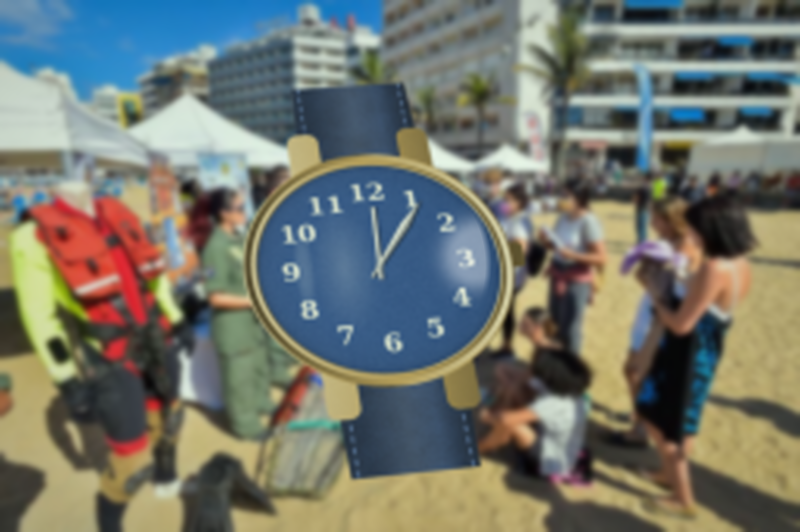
**12:06**
